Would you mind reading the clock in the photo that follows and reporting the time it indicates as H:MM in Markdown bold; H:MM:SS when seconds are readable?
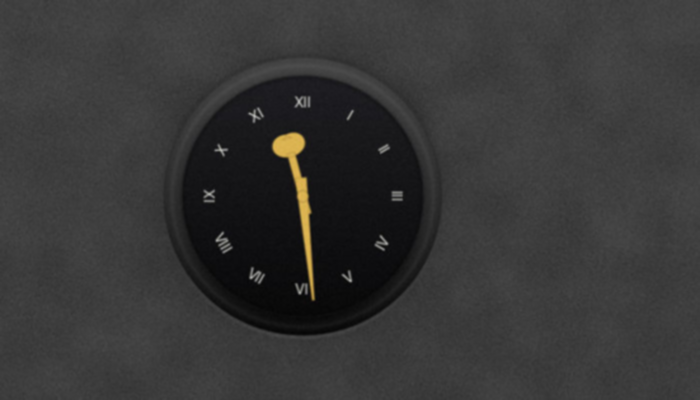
**11:29**
